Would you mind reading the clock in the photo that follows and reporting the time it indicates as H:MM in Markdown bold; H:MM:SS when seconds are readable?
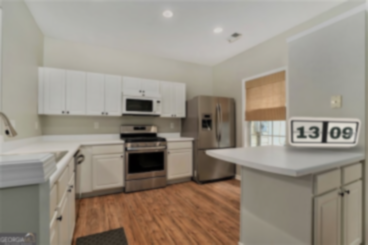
**13:09**
